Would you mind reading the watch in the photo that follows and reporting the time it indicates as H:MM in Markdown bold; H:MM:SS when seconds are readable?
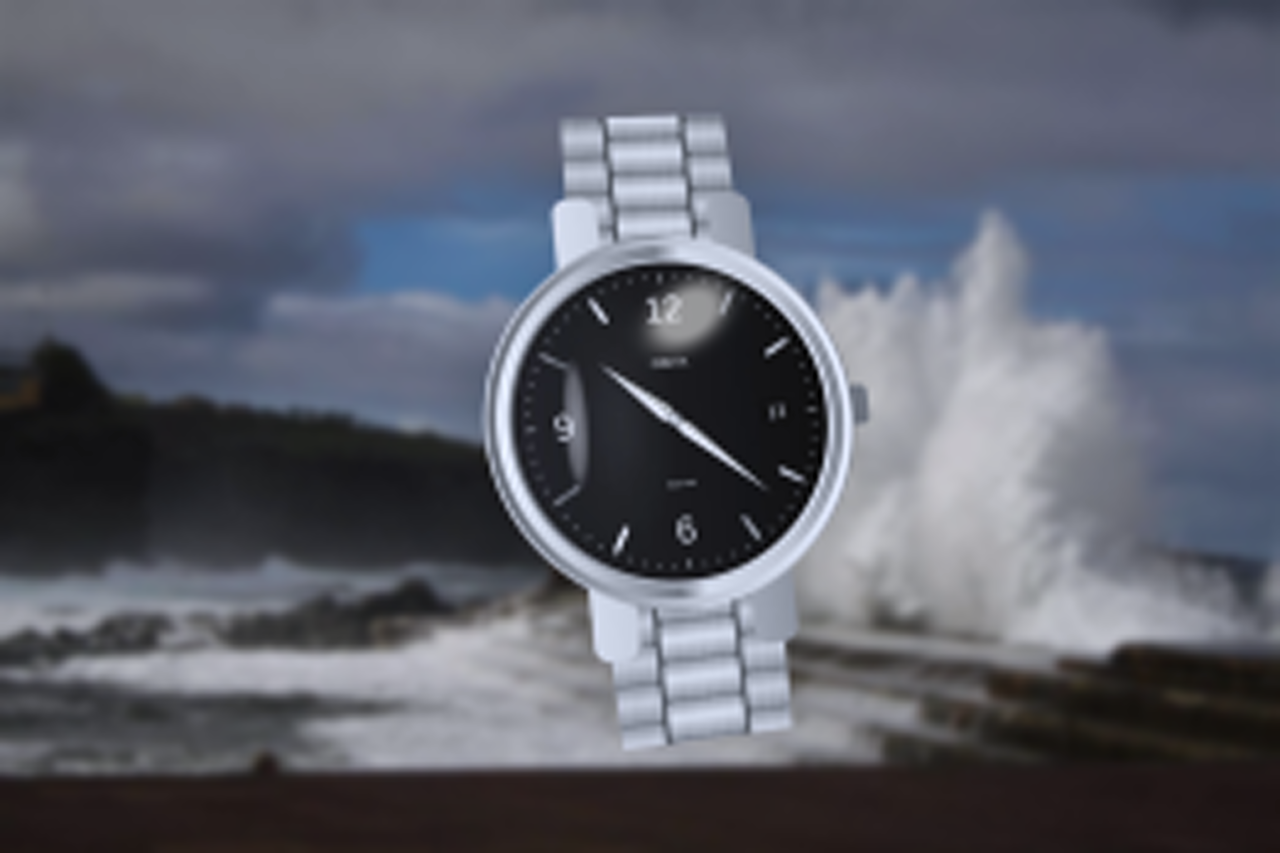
**10:22**
